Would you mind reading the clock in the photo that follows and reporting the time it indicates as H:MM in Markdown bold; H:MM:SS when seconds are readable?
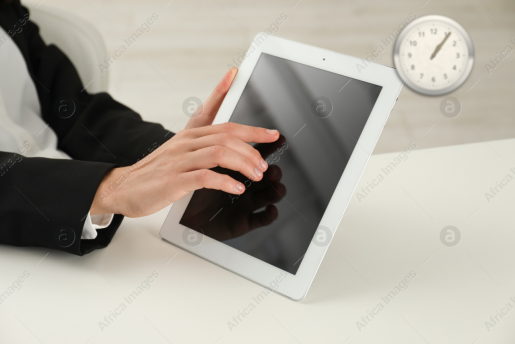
**1:06**
